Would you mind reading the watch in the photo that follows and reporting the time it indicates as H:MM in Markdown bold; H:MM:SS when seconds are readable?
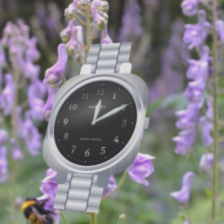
**12:10**
